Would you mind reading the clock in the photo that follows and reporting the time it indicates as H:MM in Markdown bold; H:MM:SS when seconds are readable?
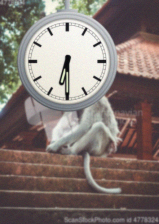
**6:30**
